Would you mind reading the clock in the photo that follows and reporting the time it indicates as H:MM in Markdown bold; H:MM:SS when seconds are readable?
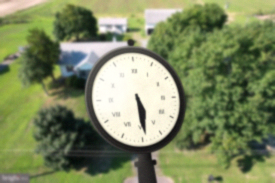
**5:29**
